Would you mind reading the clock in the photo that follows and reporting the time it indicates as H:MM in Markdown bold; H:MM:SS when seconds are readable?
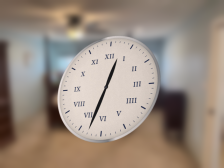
**12:33**
